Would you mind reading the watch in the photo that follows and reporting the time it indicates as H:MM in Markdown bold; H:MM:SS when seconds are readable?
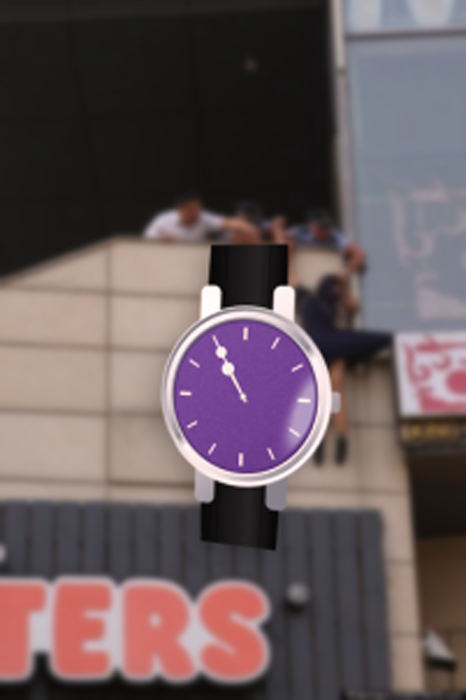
**10:55**
